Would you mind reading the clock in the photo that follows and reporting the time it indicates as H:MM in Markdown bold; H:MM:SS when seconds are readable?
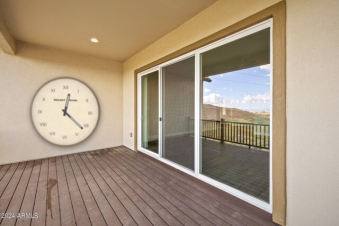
**12:22**
